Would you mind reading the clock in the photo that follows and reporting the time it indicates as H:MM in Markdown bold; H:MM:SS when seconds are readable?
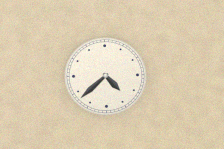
**4:38**
